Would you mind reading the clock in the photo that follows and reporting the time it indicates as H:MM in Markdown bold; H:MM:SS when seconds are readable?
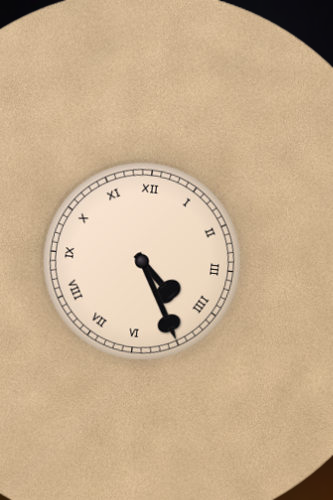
**4:25**
